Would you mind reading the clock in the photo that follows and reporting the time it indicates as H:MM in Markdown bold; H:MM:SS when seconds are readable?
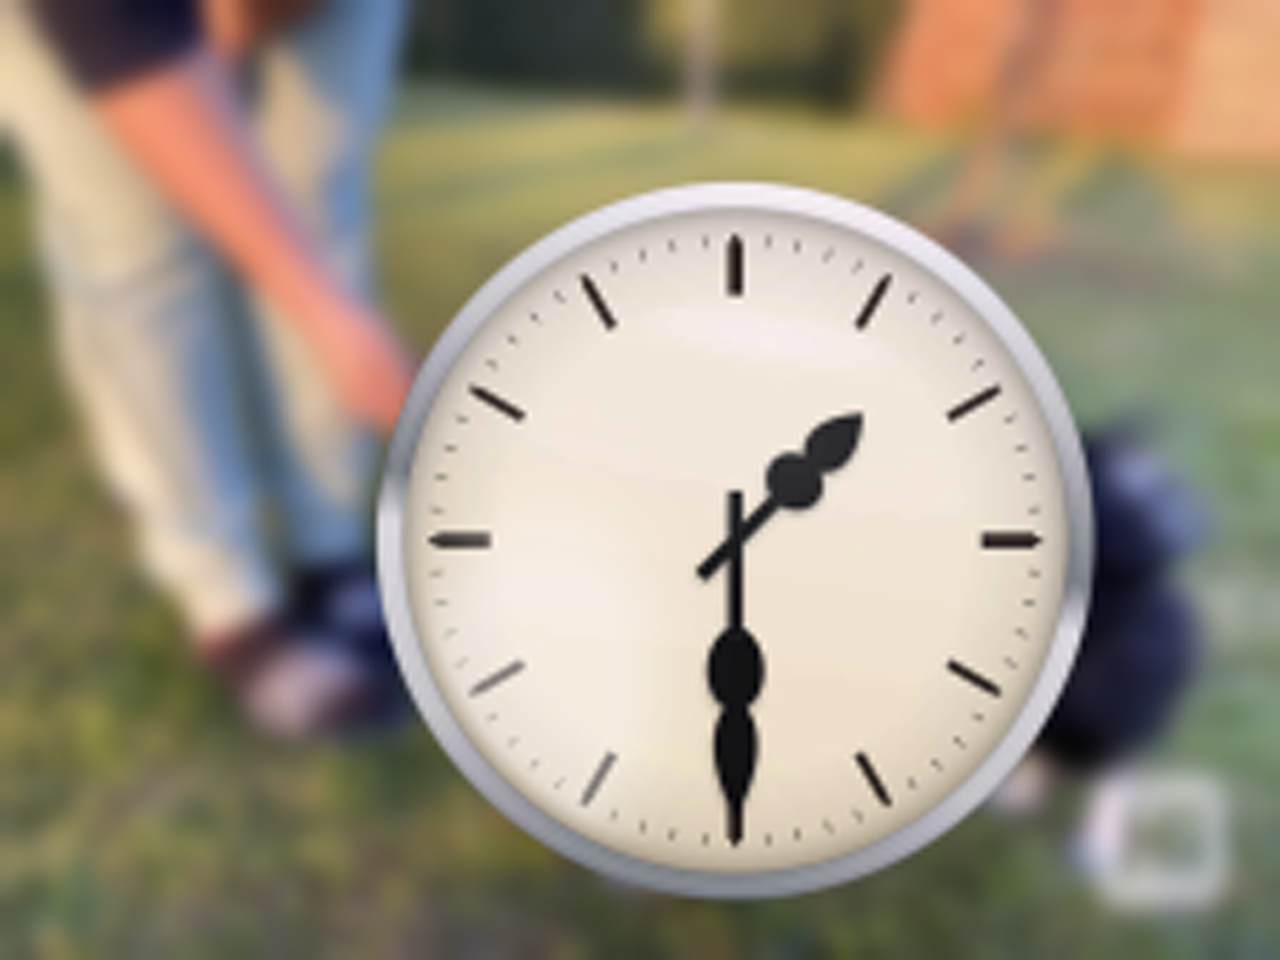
**1:30**
